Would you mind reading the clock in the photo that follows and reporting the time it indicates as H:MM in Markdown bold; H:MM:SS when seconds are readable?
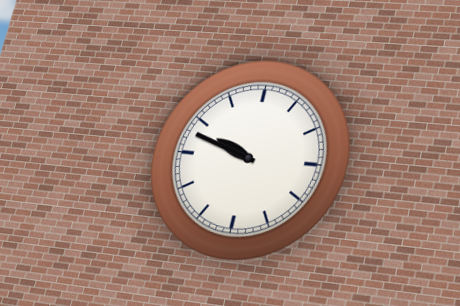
**9:48**
